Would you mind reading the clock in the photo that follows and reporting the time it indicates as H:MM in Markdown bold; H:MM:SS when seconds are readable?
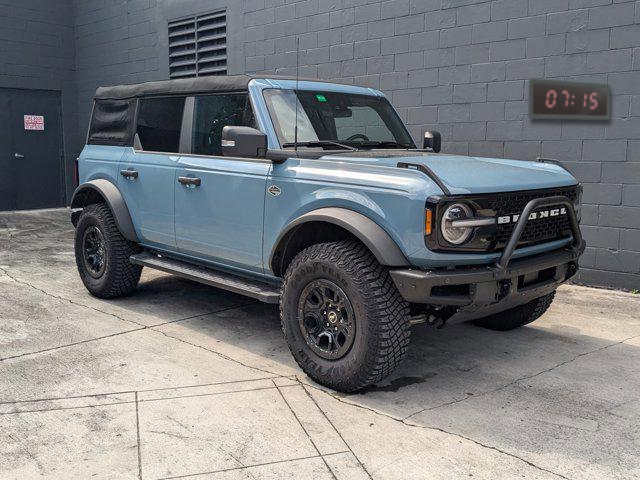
**7:15**
